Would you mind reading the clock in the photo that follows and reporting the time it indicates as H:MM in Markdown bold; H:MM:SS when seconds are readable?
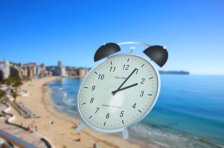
**2:04**
